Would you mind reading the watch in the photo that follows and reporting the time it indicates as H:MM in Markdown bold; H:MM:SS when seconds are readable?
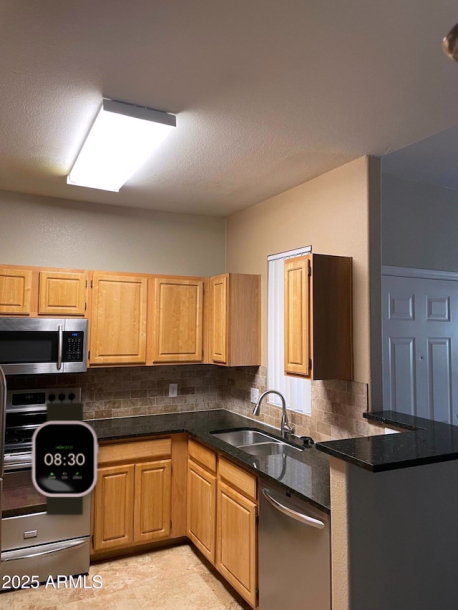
**8:30**
